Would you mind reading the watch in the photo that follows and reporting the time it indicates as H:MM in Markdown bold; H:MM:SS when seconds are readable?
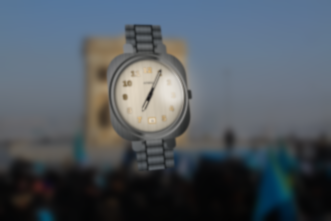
**7:05**
